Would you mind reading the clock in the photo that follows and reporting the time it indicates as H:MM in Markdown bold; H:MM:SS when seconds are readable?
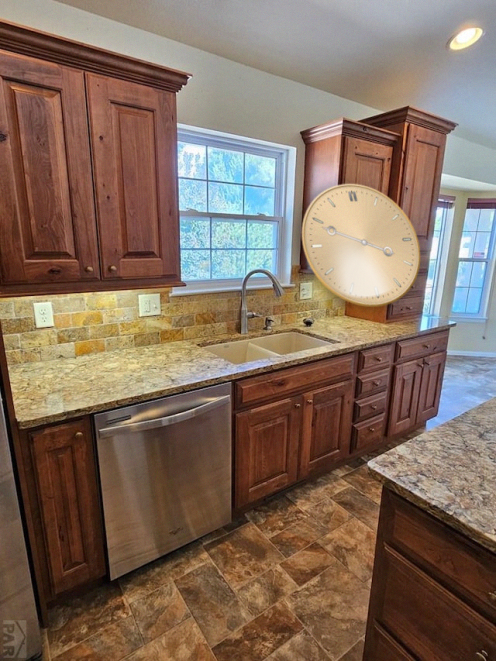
**3:49**
